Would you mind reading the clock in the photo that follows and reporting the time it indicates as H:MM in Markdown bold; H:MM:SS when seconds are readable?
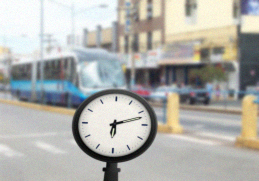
**6:12**
